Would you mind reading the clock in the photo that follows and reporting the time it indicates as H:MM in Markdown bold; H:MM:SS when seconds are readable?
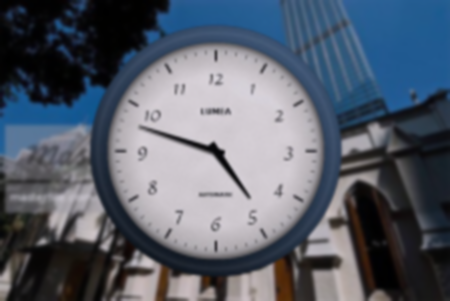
**4:48**
